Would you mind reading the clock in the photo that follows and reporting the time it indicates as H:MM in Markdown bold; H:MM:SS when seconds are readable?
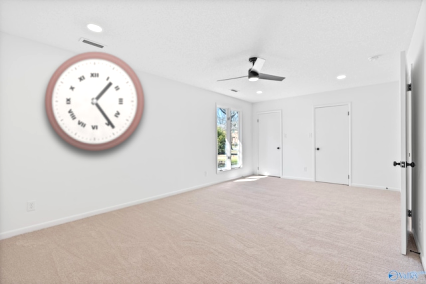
**1:24**
